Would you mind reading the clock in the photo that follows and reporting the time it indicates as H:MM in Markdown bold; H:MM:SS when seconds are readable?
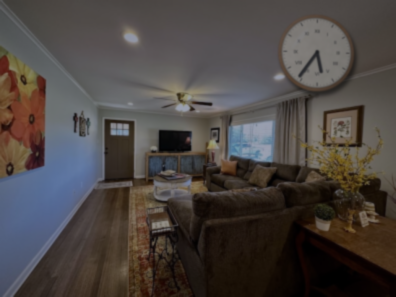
**5:36**
